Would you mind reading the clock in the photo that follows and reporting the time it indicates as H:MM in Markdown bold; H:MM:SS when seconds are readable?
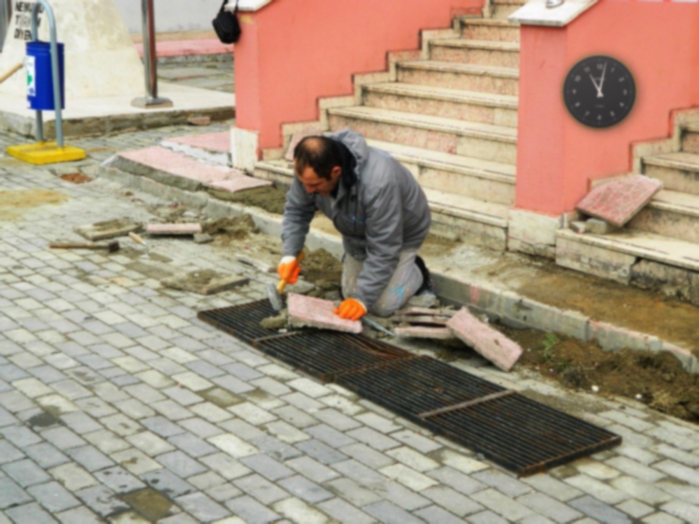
**11:02**
